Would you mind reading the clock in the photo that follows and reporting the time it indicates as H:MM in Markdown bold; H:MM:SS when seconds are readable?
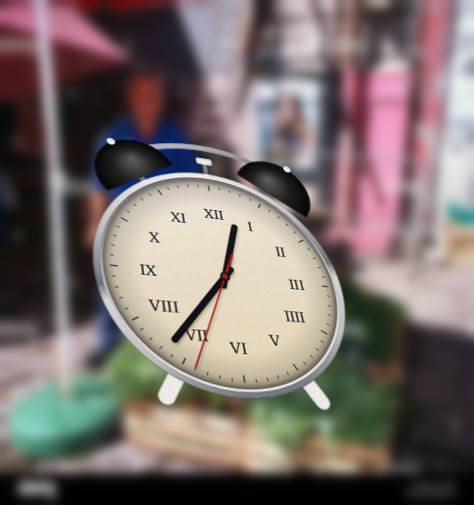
**12:36:34**
